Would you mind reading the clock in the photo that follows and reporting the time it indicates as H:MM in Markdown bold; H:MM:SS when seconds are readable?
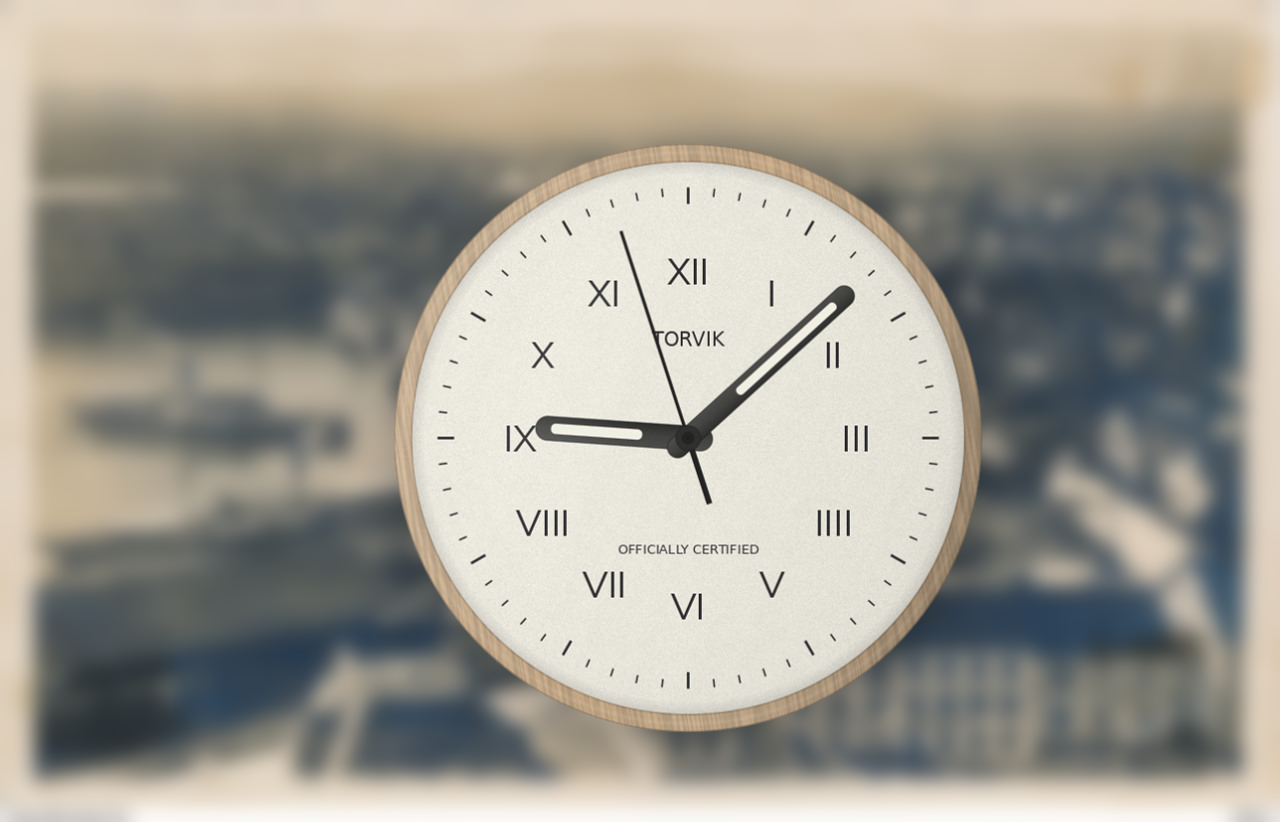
**9:07:57**
